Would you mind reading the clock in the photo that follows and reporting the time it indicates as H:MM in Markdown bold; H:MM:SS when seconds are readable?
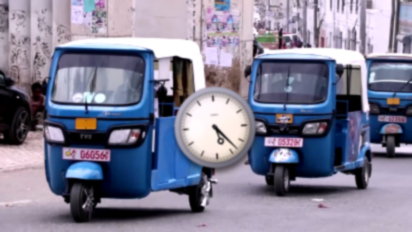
**5:23**
